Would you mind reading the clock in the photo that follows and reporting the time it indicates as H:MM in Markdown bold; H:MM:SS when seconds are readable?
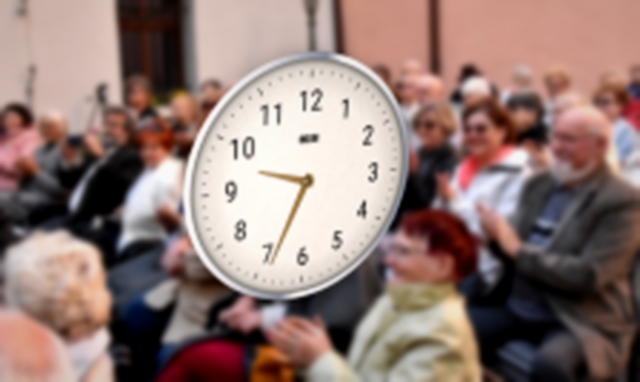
**9:34**
